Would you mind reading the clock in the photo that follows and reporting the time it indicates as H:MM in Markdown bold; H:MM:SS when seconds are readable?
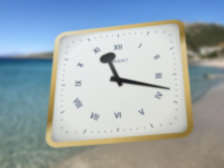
**11:18**
